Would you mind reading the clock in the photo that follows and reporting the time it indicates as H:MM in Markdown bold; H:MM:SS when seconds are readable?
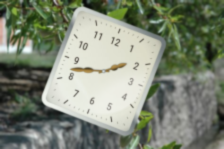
**1:42**
